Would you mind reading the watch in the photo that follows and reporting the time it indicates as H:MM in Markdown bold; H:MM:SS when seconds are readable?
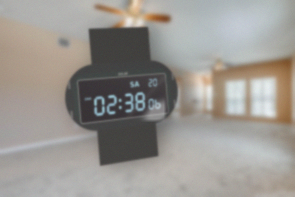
**2:38:06**
